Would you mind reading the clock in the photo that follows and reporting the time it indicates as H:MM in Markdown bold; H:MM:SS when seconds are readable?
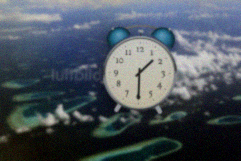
**1:30**
